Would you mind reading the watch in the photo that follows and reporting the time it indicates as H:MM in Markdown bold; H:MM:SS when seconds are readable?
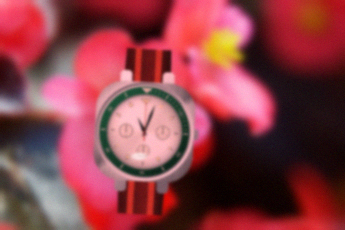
**11:03**
